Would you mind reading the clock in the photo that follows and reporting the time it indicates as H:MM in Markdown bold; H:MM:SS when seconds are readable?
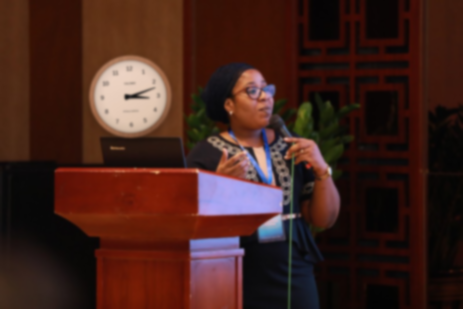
**3:12**
